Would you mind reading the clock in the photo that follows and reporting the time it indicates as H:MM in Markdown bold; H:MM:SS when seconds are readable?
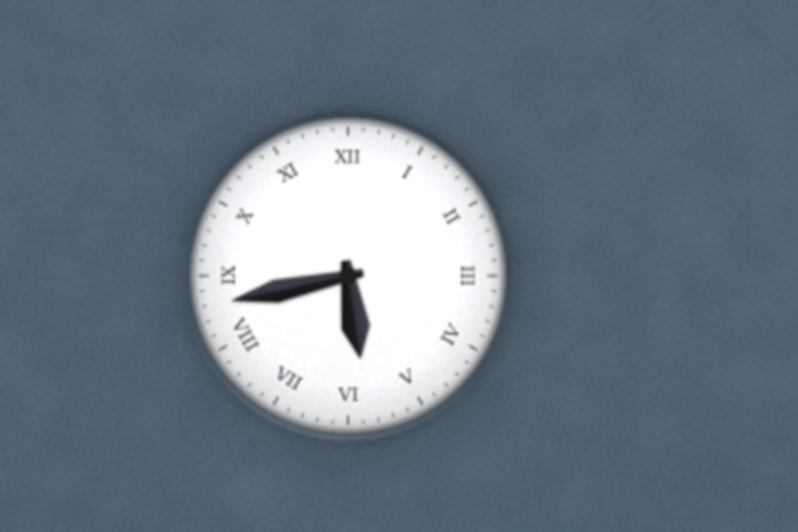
**5:43**
